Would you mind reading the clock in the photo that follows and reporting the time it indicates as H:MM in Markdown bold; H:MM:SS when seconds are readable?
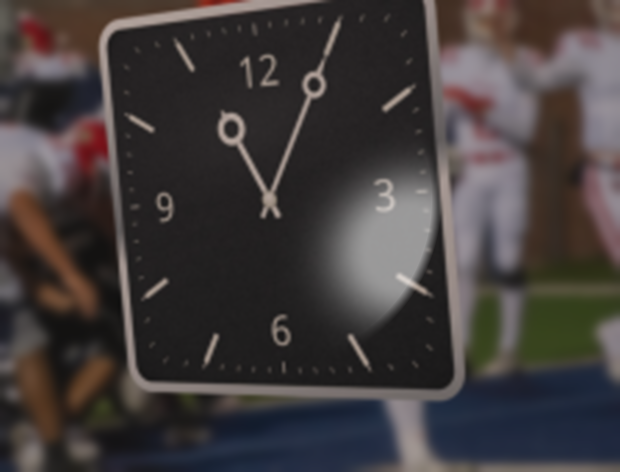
**11:05**
